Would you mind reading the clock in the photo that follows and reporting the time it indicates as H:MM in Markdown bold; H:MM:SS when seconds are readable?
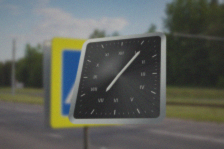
**7:06**
